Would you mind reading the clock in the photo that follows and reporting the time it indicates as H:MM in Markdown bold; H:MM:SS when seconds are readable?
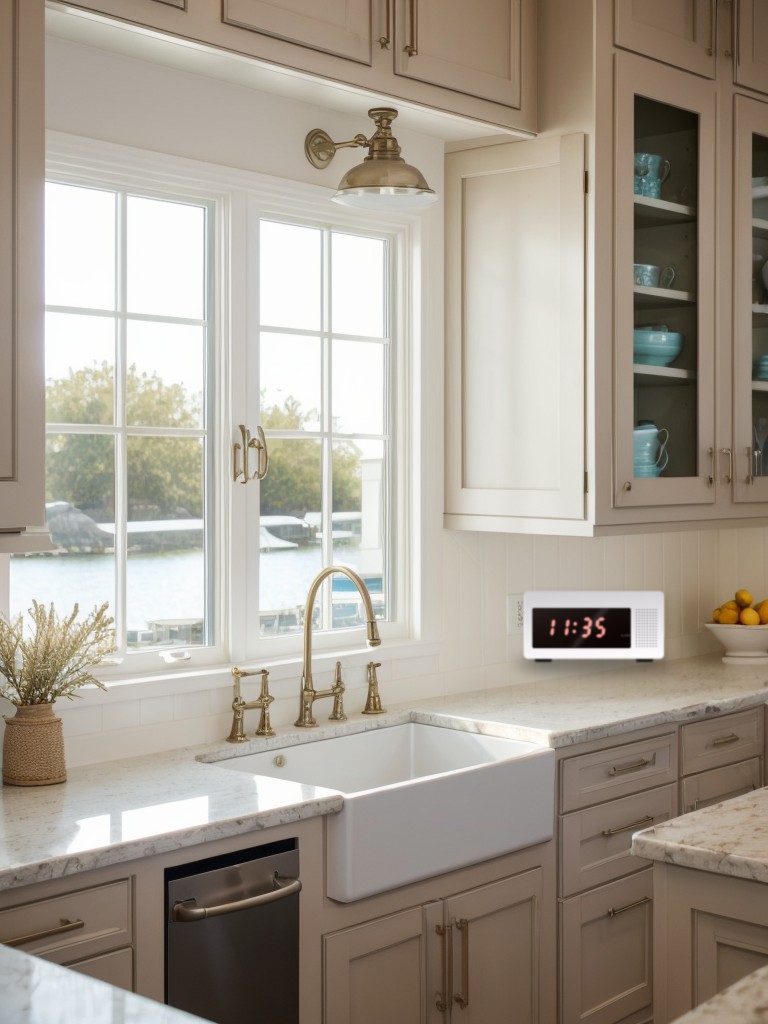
**11:35**
